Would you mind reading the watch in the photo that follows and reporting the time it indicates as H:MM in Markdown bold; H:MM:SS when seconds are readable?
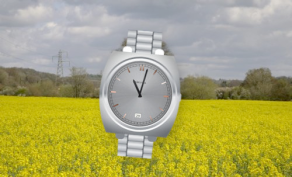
**11:02**
